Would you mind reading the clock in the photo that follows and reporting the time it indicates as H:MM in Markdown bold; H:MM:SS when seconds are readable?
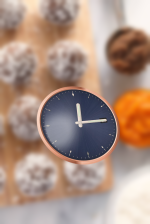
**12:15**
